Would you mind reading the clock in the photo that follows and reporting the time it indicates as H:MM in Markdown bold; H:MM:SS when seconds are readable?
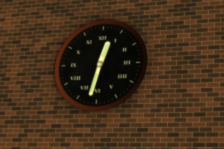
**12:32**
